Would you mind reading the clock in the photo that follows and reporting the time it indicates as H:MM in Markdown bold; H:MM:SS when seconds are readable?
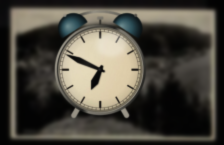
**6:49**
